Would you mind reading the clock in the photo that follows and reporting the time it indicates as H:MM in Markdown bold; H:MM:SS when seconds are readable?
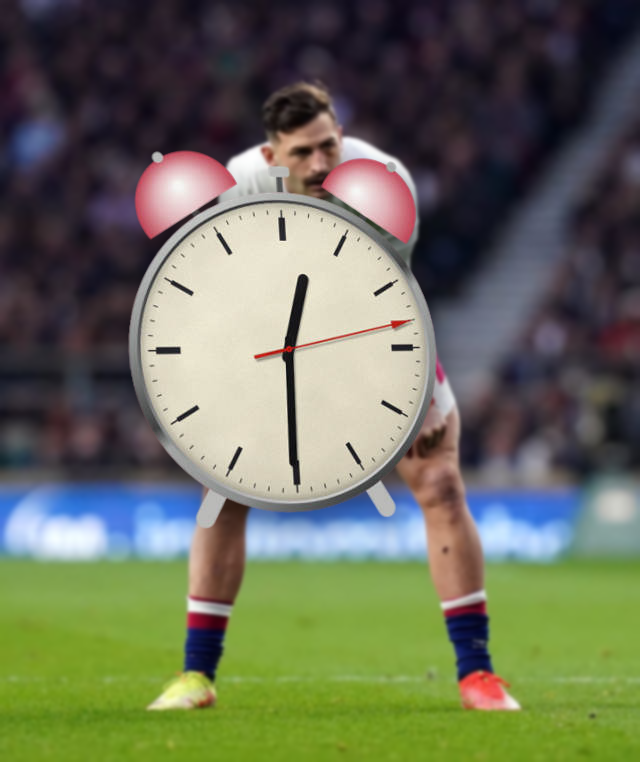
**12:30:13**
